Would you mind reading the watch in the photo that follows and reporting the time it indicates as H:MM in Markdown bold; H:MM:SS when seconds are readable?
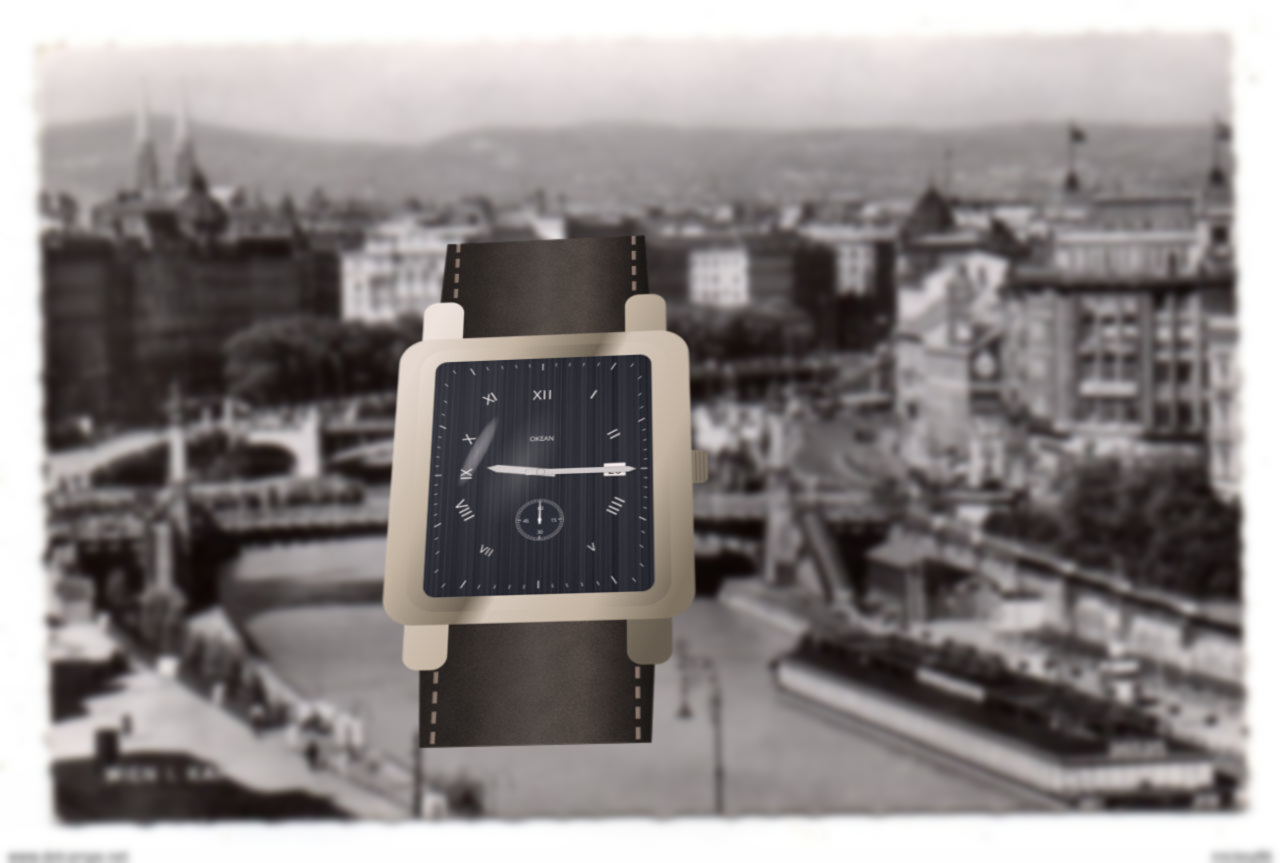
**9:15**
